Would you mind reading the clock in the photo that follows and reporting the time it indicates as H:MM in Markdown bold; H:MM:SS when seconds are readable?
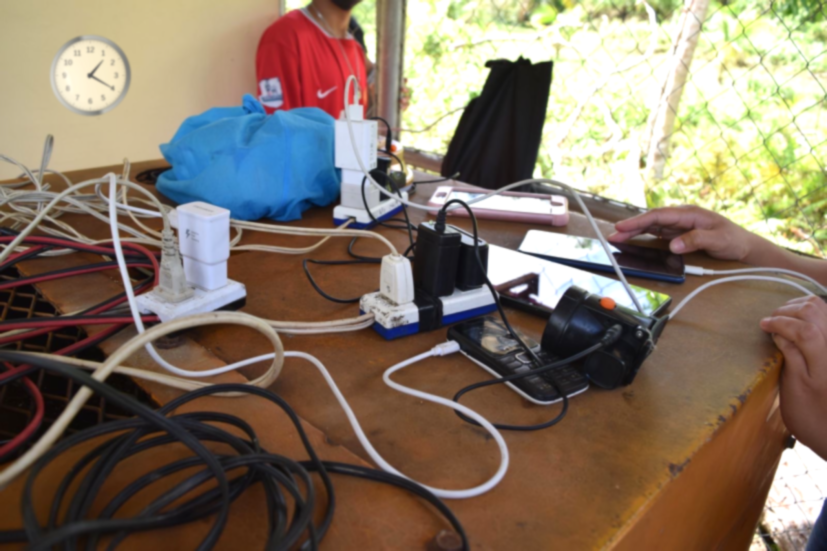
**1:20**
